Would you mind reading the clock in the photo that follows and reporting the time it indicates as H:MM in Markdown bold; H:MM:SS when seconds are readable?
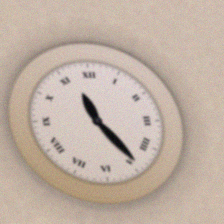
**11:24**
